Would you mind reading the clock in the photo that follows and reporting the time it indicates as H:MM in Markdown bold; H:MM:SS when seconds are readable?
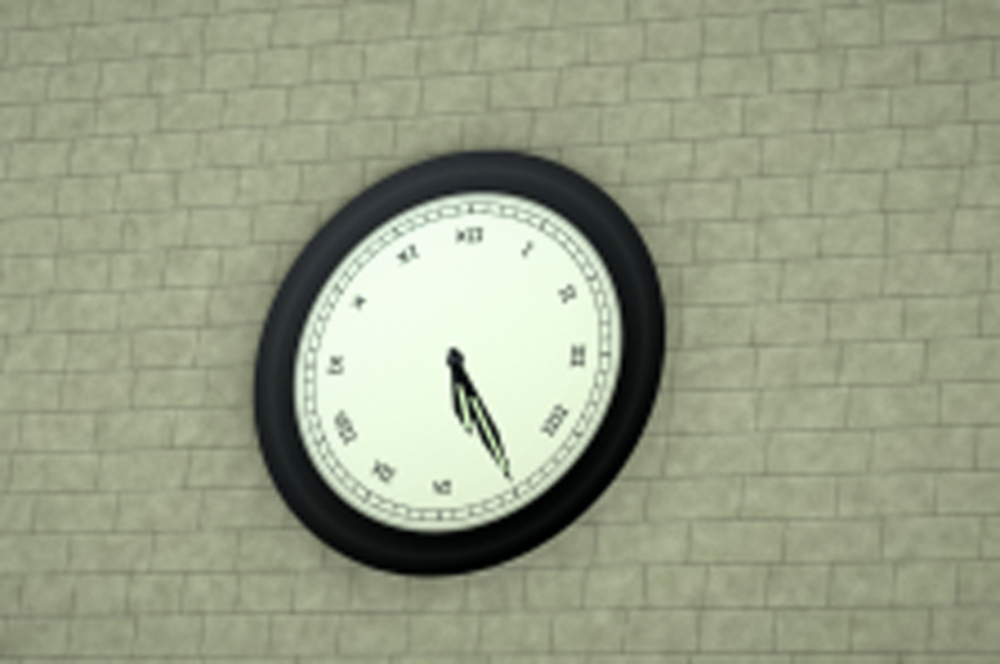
**5:25**
